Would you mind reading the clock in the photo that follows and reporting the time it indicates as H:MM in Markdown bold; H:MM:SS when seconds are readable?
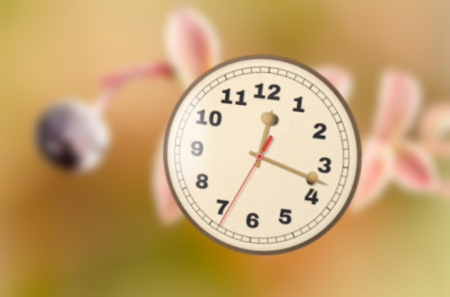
**12:17:34**
